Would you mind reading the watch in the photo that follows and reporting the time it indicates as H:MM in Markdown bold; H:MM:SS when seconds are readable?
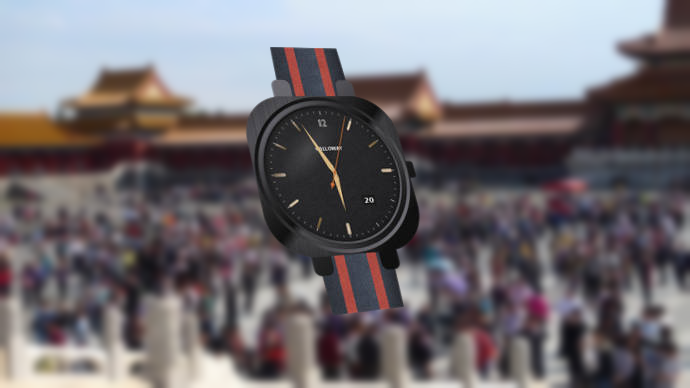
**5:56:04**
